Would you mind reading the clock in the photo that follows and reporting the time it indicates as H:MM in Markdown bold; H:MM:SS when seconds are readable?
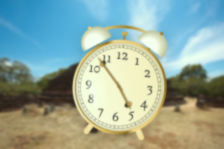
**4:53**
